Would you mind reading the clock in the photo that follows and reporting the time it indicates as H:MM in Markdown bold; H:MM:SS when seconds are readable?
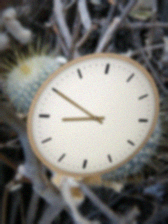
**8:50**
